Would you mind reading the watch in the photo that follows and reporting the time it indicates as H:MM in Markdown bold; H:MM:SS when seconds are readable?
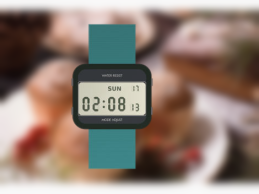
**2:08:13**
